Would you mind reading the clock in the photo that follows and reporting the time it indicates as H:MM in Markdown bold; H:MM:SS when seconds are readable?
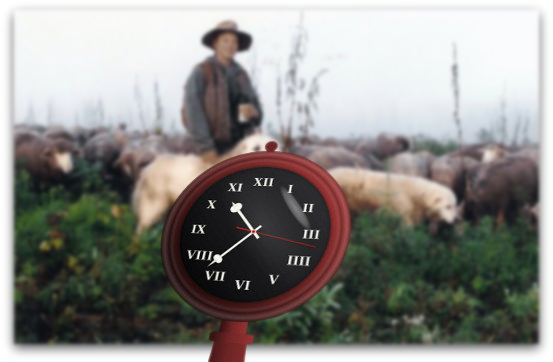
**10:37:17**
